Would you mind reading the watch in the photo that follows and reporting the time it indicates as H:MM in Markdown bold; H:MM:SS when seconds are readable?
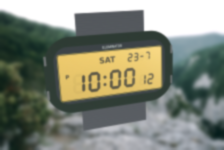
**10:00:12**
